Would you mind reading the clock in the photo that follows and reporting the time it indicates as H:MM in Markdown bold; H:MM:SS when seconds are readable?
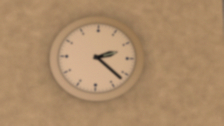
**2:22**
